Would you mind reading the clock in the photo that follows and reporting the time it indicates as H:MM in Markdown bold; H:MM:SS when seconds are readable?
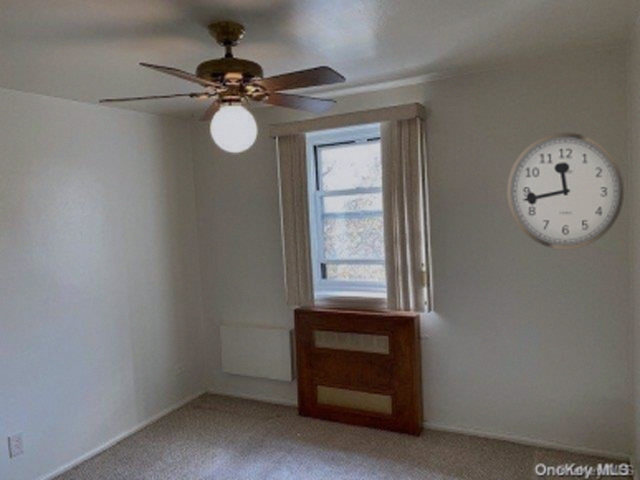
**11:43**
